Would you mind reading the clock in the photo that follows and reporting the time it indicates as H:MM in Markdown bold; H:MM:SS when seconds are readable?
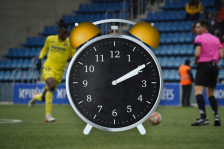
**2:10**
